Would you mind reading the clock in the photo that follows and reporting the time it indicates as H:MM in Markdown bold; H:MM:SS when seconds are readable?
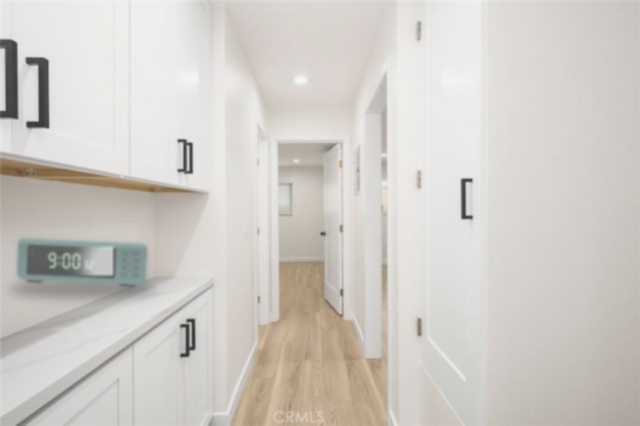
**9:00**
